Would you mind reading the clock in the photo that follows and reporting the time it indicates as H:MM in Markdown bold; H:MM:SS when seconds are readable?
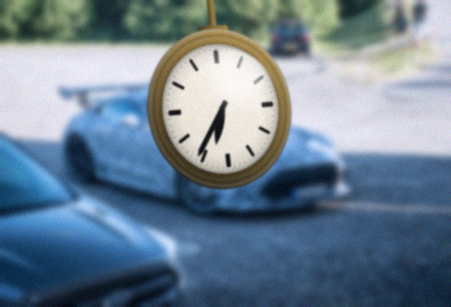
**6:36**
